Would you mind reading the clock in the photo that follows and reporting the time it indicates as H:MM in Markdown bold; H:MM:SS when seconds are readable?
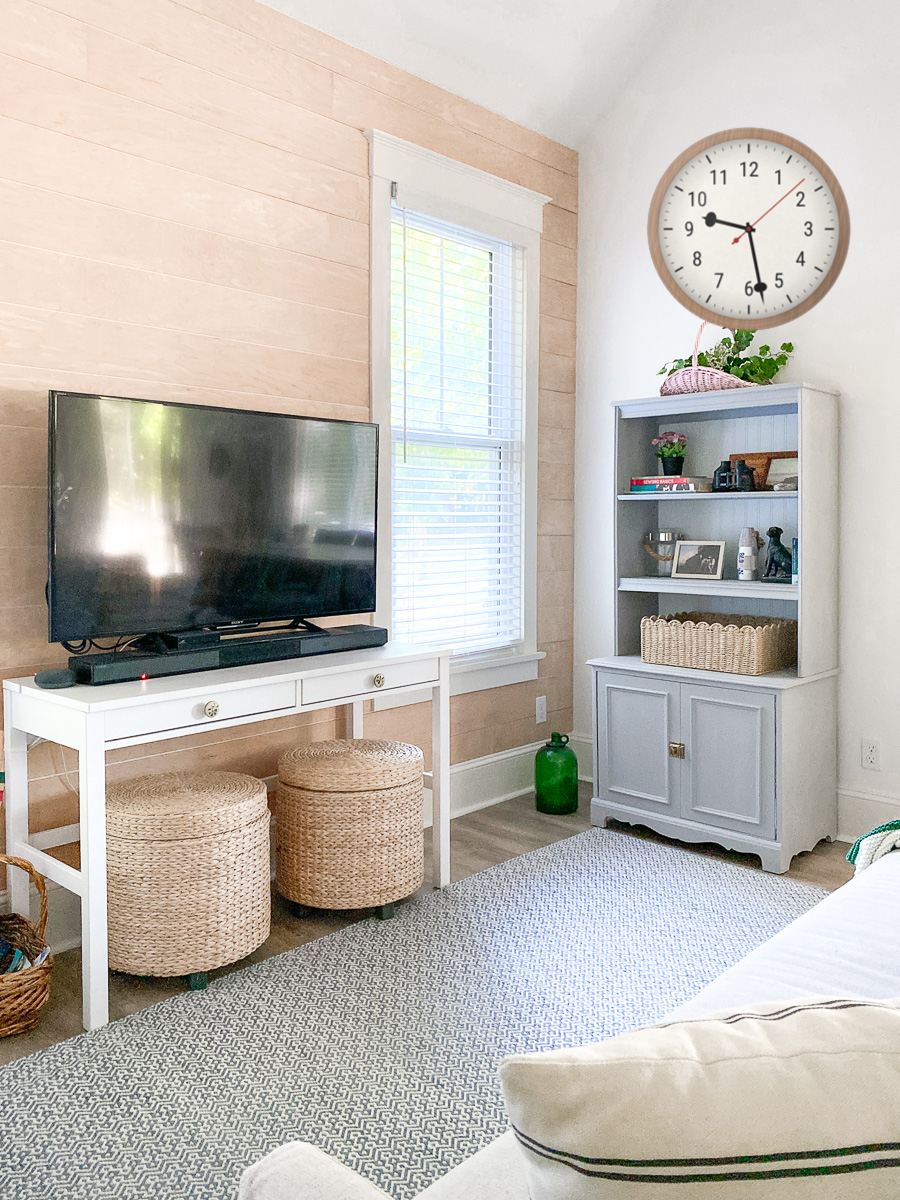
**9:28:08**
